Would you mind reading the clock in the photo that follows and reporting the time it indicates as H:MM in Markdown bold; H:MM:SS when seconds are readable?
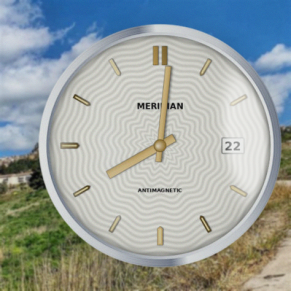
**8:01**
